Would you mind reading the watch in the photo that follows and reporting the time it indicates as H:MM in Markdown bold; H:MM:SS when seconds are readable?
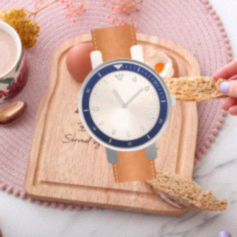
**11:09**
